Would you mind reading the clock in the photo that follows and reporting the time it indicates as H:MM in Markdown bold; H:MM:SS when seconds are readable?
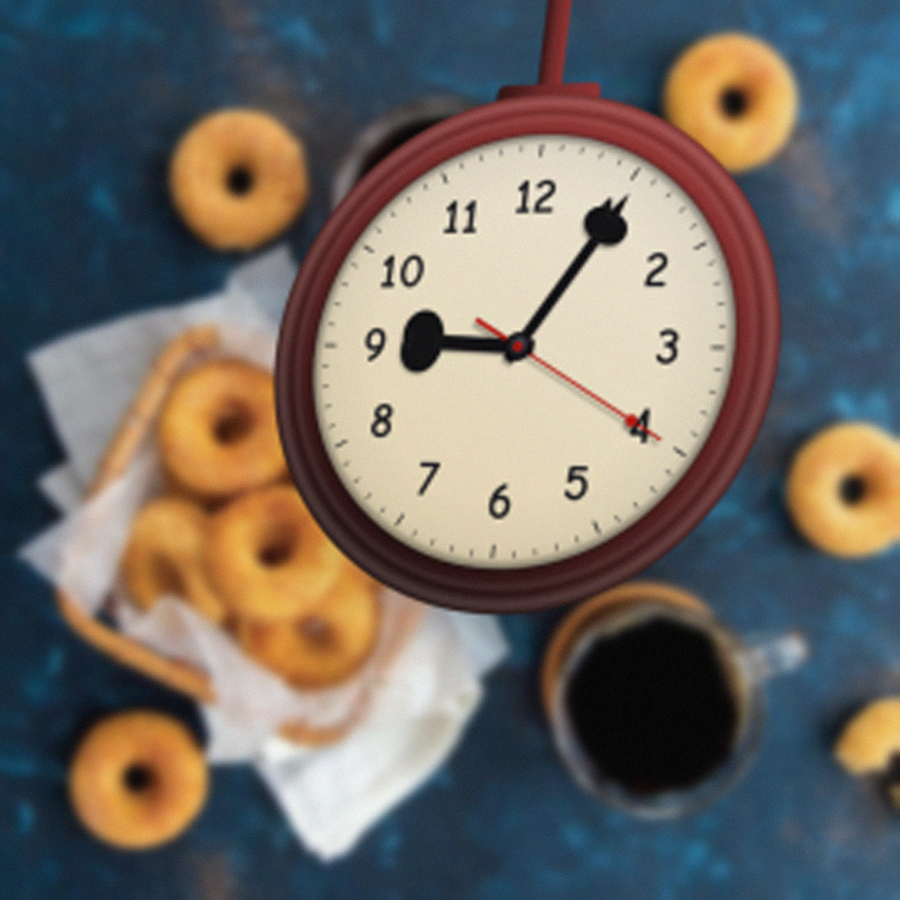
**9:05:20**
